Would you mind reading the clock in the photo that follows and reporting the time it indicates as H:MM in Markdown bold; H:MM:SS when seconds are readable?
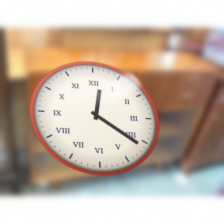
**12:21**
